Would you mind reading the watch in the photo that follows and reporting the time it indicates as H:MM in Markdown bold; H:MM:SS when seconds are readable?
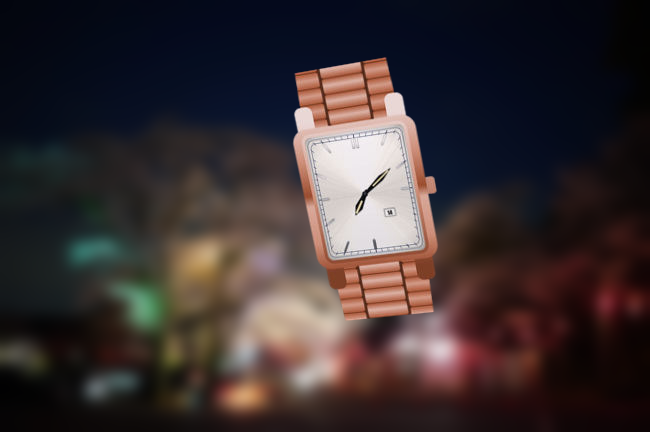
**7:09**
